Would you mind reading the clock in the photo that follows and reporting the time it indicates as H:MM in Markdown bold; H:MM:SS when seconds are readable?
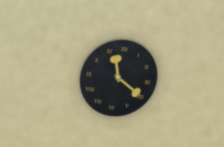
**11:20**
